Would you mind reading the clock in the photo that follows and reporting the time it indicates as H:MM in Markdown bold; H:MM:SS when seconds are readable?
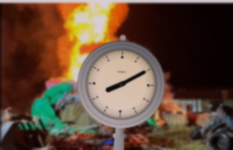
**8:10**
